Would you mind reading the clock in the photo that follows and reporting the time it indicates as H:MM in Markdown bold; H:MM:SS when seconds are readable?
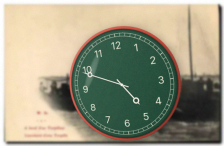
**4:49**
